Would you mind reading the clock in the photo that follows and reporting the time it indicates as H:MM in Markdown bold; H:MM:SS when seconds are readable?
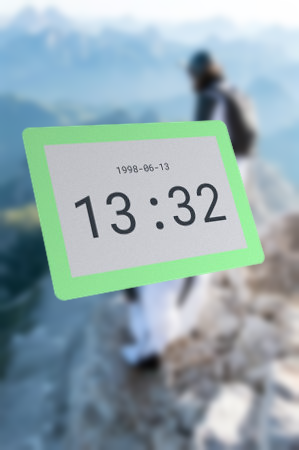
**13:32**
